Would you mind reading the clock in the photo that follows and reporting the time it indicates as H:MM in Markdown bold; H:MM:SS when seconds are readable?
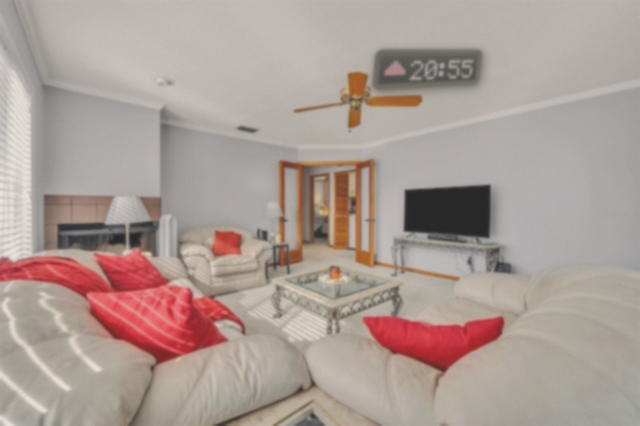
**20:55**
